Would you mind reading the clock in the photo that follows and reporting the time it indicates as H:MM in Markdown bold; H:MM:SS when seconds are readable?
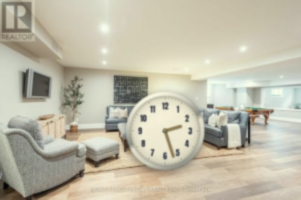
**2:27**
